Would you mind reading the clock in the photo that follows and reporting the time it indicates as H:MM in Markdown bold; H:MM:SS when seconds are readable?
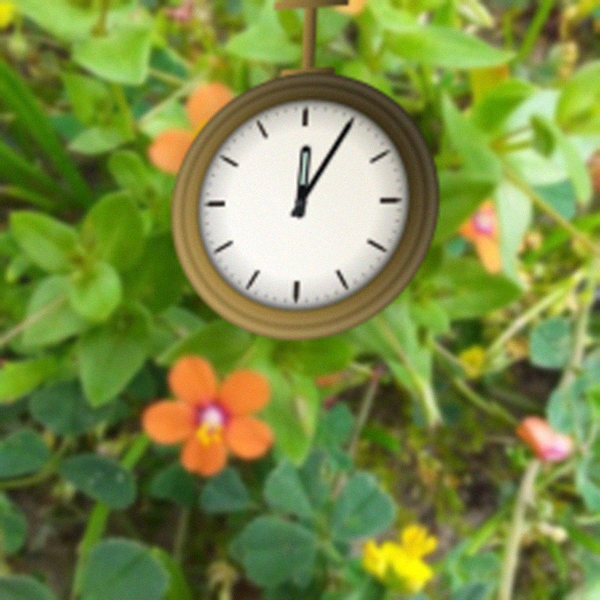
**12:05**
